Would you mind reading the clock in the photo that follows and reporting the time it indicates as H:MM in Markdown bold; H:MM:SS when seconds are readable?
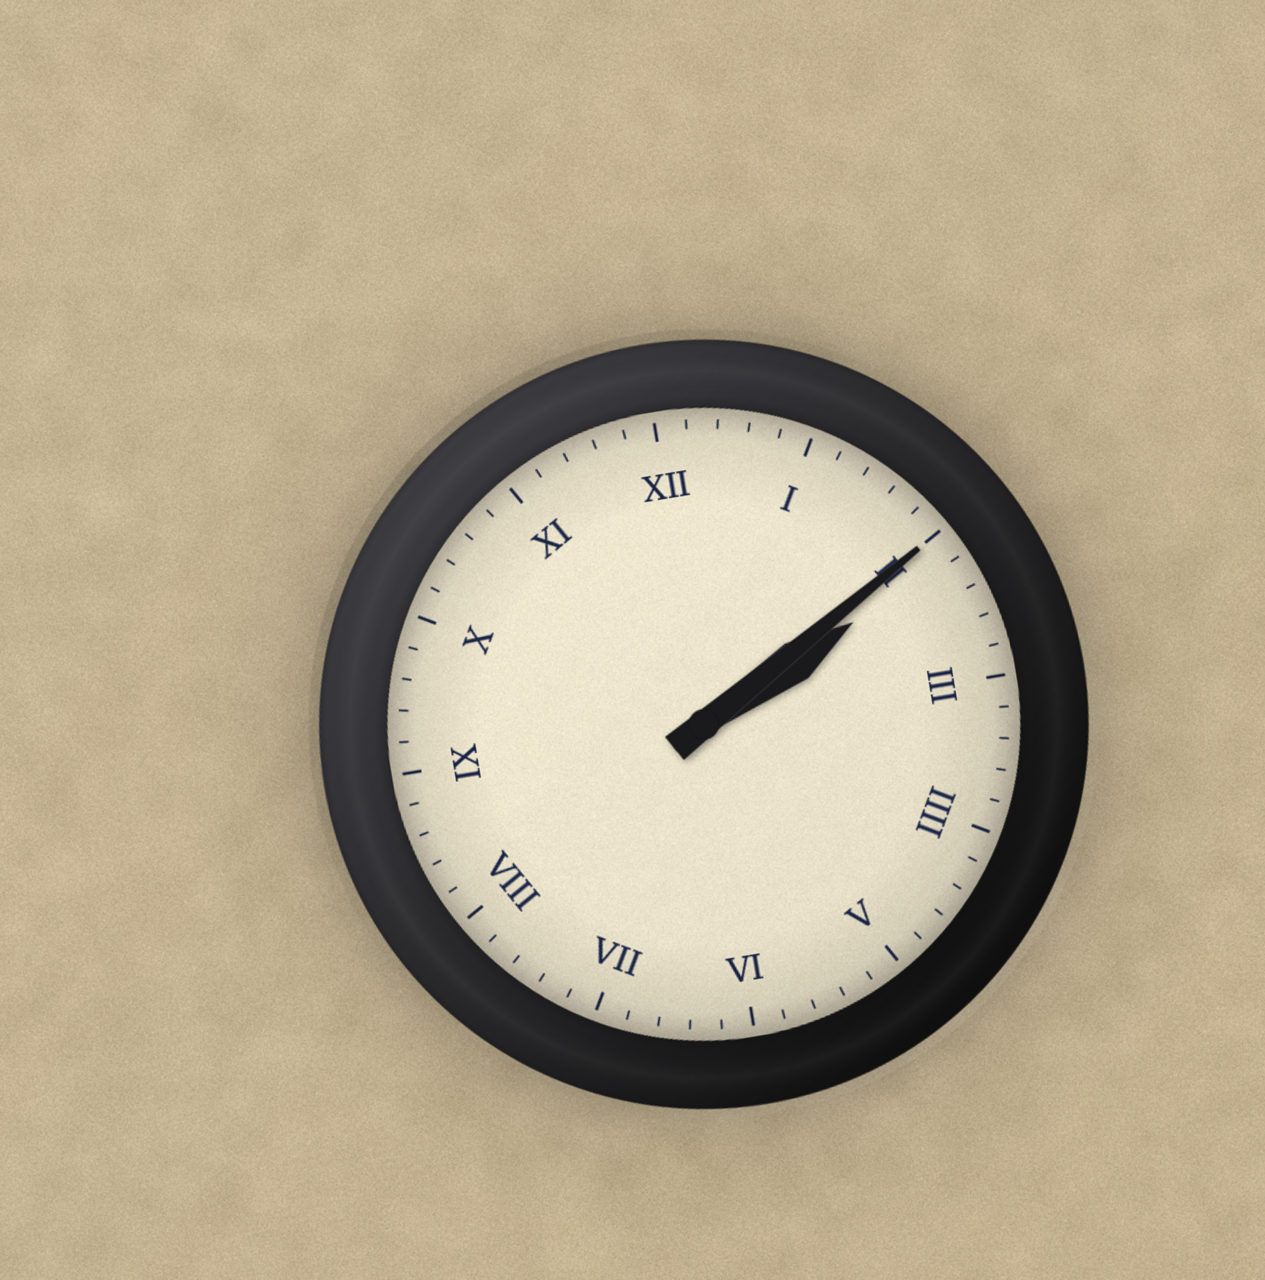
**2:10**
